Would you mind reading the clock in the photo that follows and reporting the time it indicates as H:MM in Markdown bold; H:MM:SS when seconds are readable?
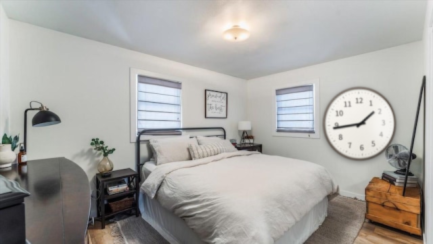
**1:44**
